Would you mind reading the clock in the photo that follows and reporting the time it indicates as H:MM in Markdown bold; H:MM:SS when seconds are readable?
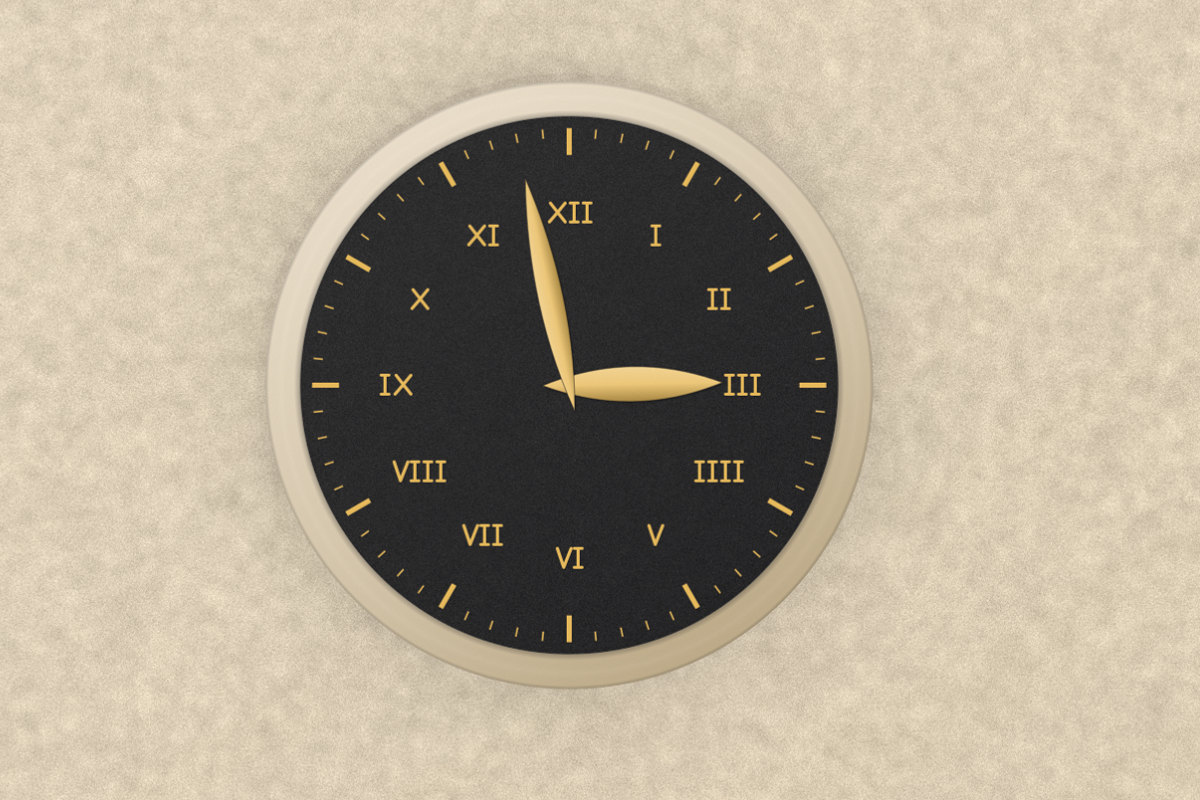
**2:58**
